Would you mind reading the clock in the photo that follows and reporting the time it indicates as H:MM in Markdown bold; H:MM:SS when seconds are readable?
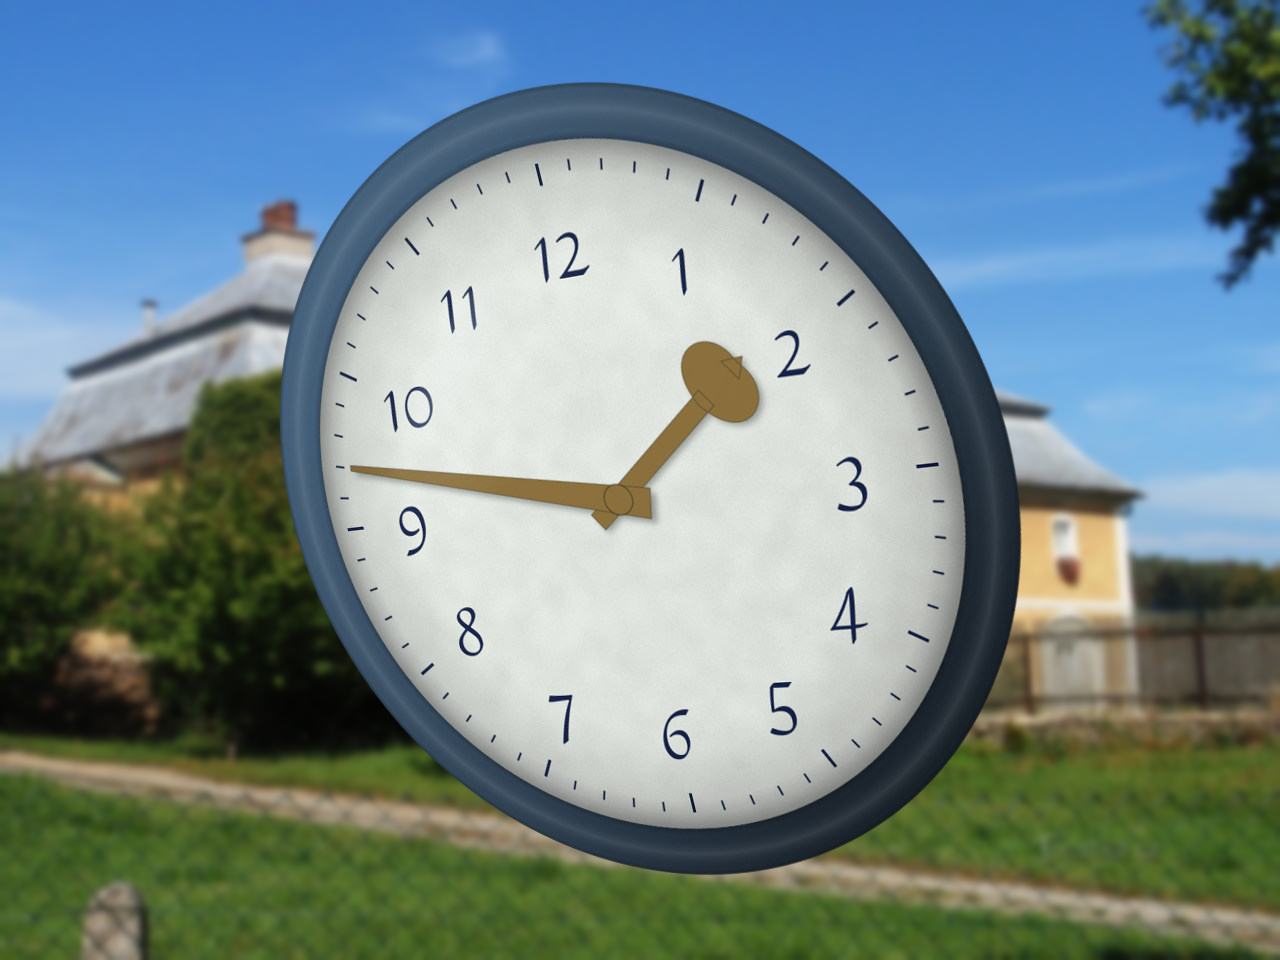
**1:47**
